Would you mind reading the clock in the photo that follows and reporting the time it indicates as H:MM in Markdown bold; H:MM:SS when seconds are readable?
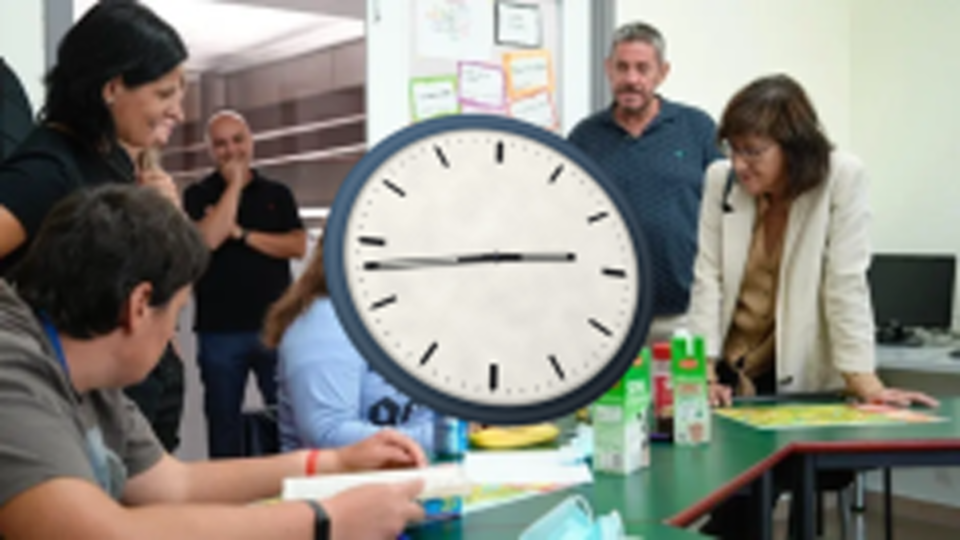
**2:43**
